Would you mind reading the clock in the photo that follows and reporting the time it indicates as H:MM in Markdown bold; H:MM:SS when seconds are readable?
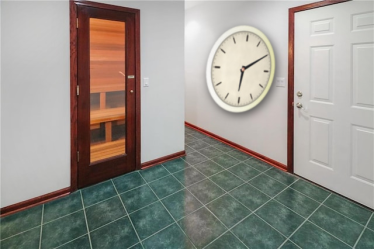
**6:10**
